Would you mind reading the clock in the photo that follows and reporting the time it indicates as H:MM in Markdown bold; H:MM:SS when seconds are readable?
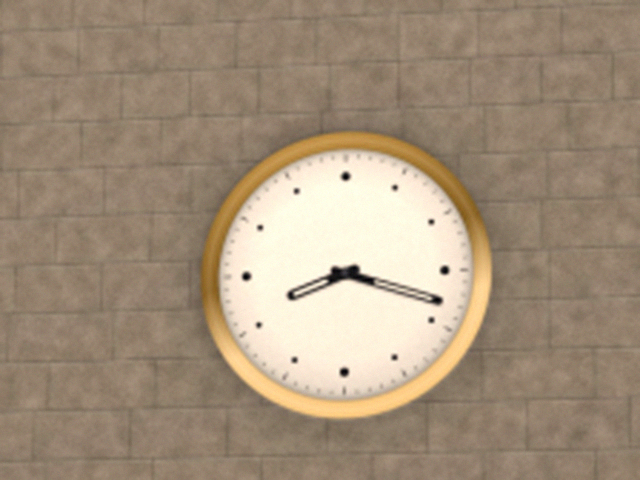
**8:18**
